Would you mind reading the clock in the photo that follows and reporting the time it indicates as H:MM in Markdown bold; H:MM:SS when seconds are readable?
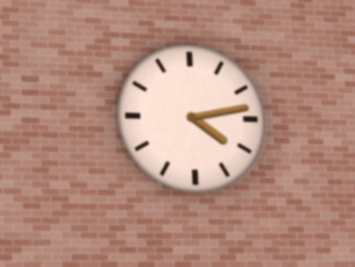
**4:13**
